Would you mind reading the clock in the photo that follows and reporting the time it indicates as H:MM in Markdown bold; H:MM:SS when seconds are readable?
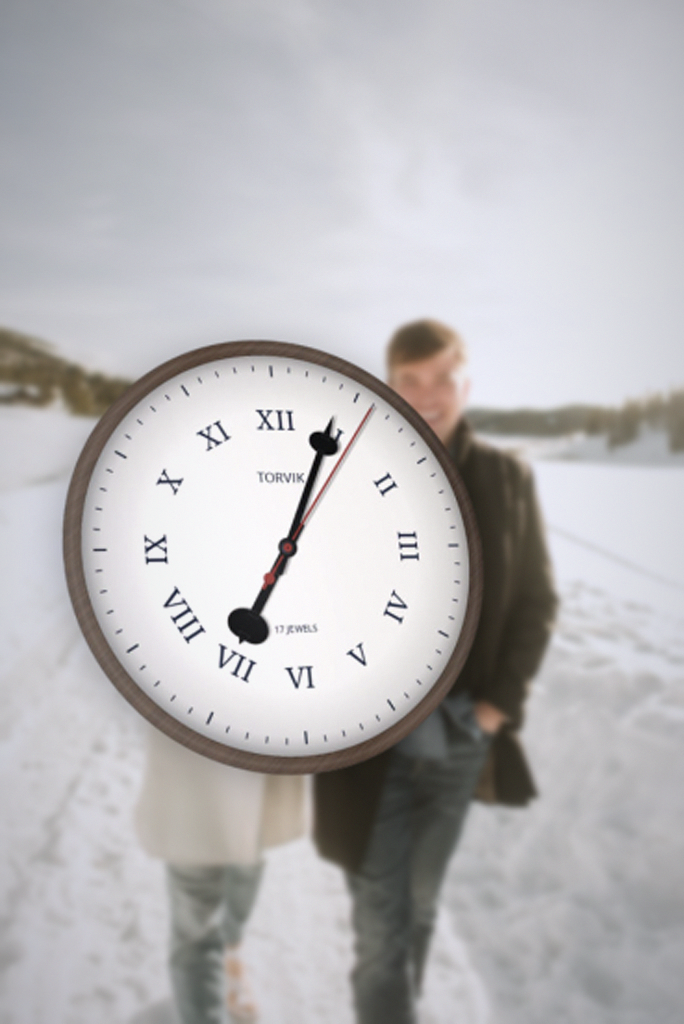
**7:04:06**
